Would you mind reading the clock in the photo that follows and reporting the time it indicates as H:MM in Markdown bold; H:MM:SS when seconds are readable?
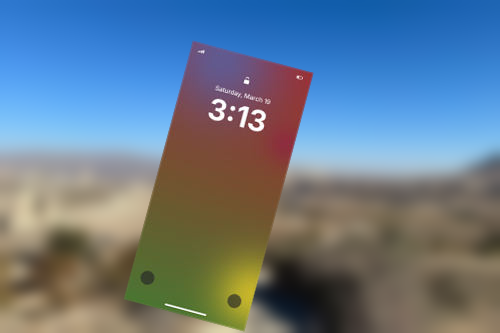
**3:13**
